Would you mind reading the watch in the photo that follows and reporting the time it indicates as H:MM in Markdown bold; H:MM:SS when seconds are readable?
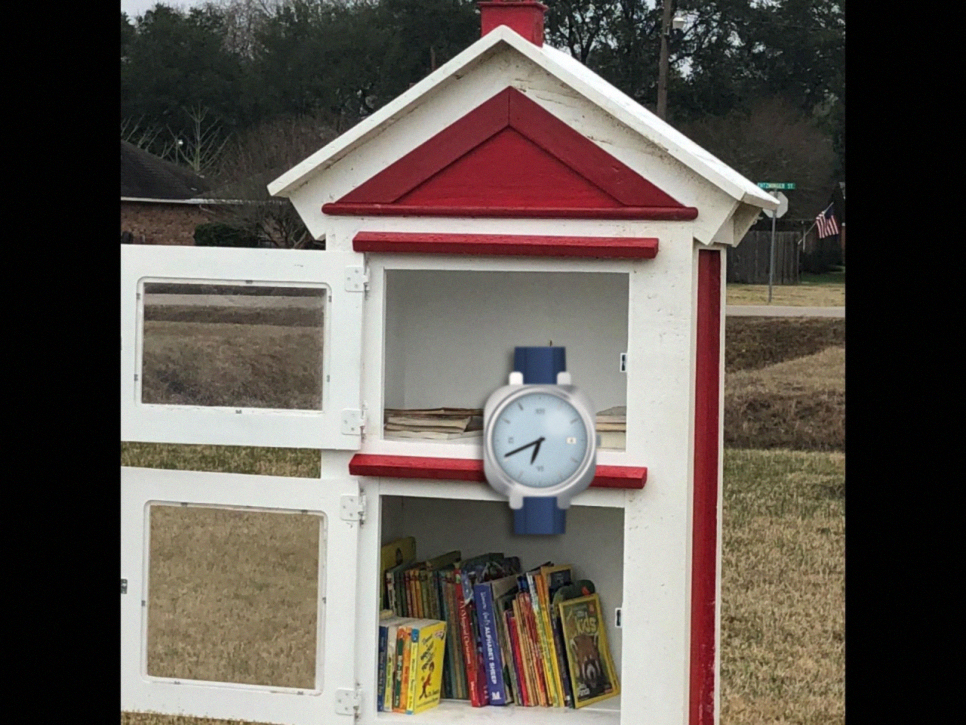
**6:41**
